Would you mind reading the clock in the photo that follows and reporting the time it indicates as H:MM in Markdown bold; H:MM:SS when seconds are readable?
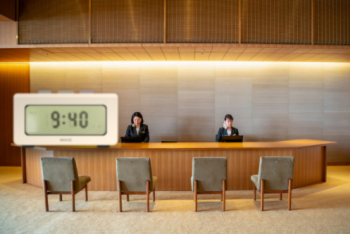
**9:40**
